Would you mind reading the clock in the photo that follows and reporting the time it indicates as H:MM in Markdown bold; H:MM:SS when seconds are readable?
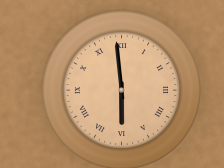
**5:59**
